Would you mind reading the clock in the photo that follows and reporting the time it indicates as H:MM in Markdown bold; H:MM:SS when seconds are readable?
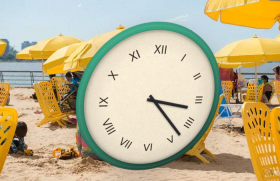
**3:23**
